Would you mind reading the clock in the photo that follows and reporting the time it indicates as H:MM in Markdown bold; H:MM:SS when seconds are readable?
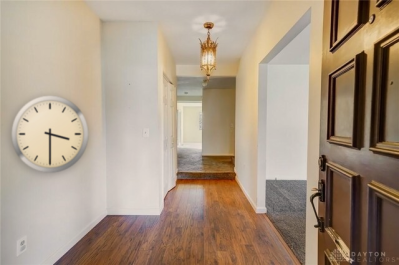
**3:30**
